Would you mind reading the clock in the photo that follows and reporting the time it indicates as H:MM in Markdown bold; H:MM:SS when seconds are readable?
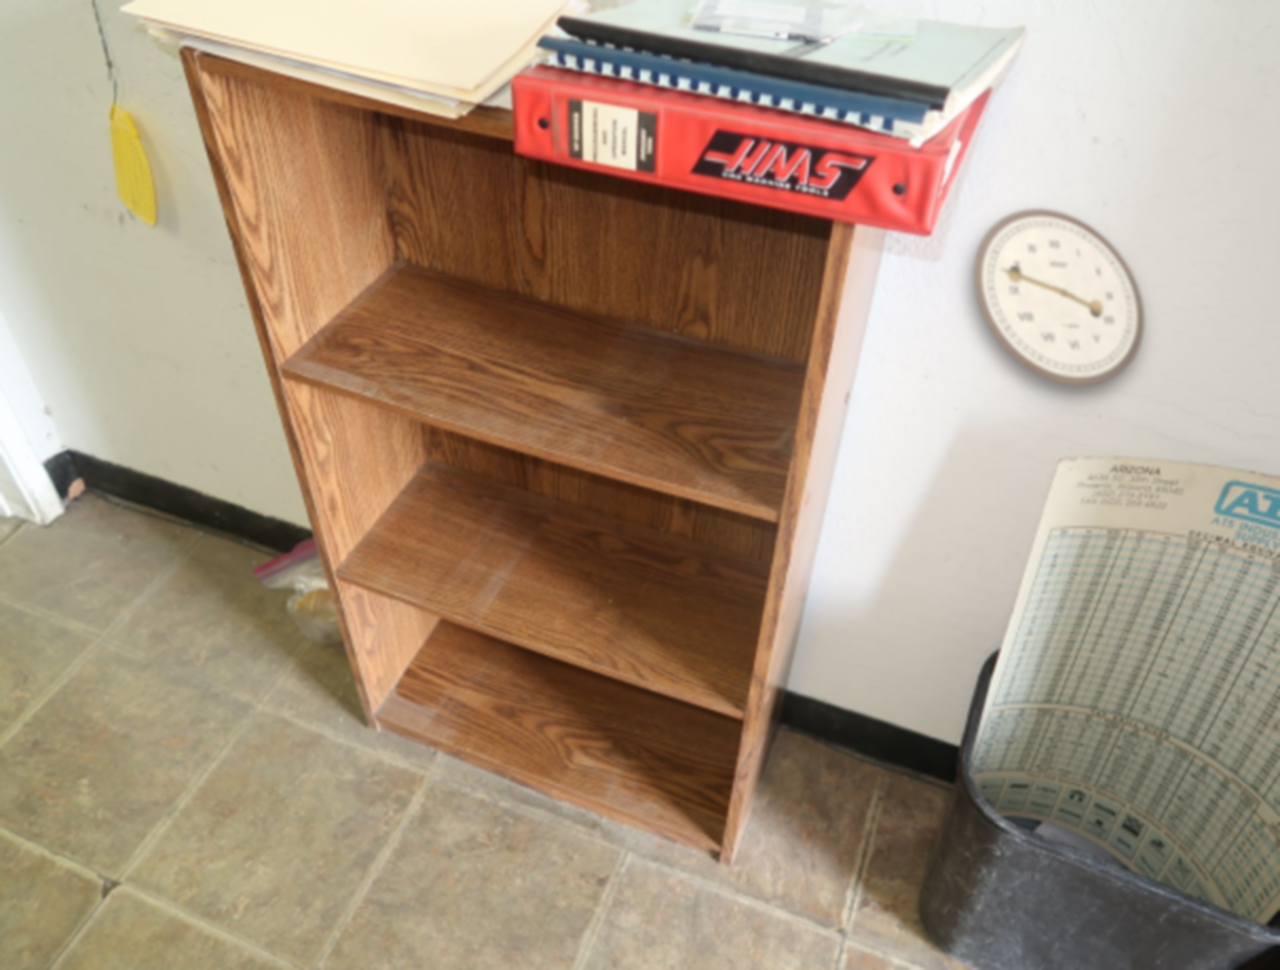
**3:48**
